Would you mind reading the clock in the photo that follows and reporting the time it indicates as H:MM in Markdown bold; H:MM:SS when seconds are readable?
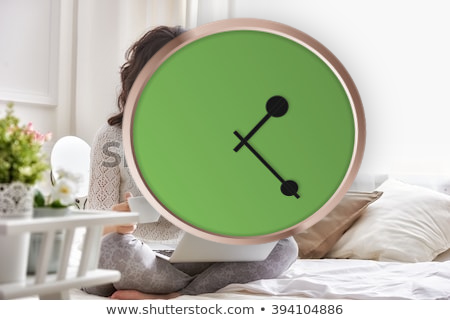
**1:23**
